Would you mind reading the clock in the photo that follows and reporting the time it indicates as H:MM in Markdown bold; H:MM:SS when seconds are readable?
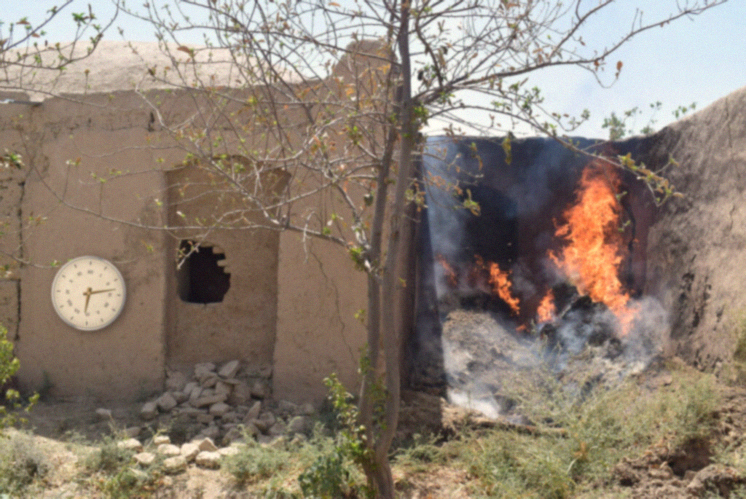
**6:13**
